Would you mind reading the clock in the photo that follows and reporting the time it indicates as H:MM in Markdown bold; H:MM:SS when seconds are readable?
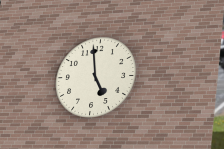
**4:58**
